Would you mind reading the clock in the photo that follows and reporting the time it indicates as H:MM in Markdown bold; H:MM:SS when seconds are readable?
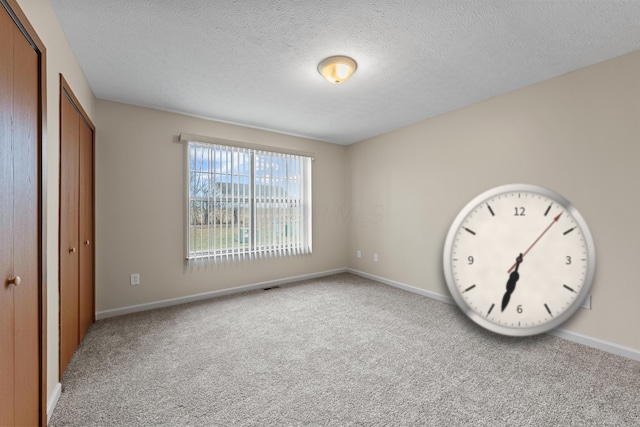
**6:33:07**
